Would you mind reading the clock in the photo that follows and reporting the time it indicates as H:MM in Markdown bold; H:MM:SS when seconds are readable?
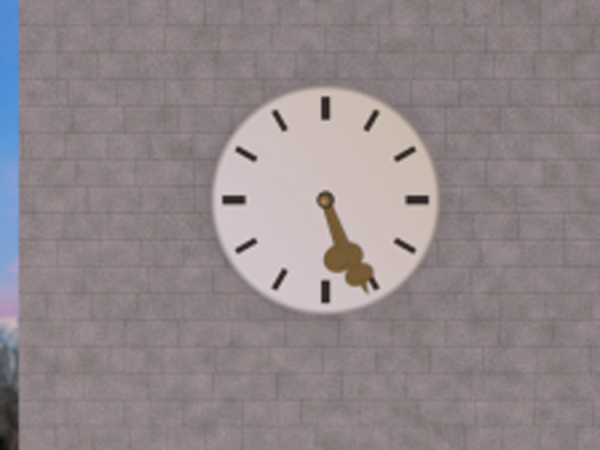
**5:26**
